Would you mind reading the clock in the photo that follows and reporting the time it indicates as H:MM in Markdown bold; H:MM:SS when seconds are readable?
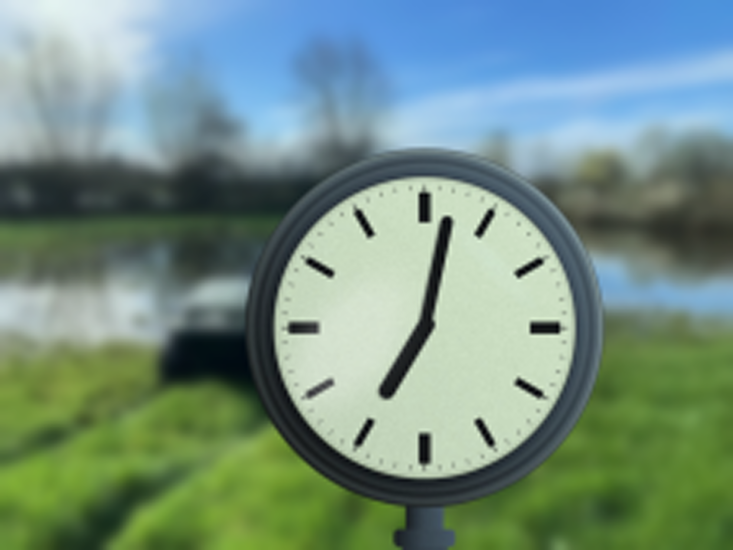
**7:02**
